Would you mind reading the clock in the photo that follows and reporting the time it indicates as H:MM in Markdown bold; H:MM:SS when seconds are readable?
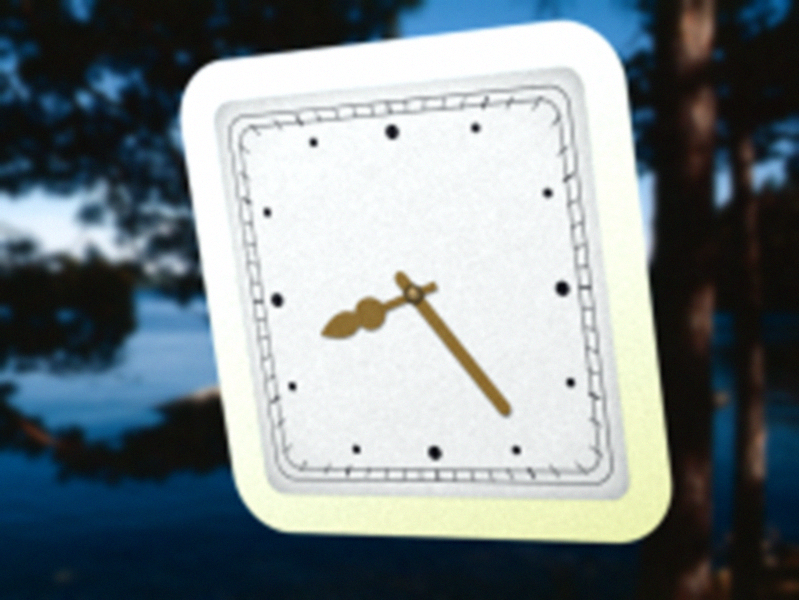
**8:24**
